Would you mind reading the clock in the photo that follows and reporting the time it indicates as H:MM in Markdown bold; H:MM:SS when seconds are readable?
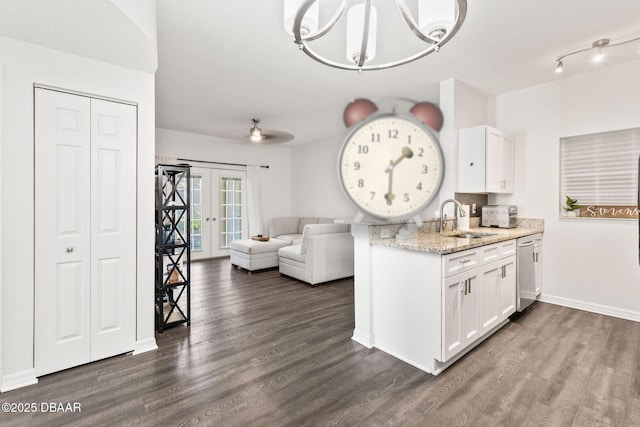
**1:30**
